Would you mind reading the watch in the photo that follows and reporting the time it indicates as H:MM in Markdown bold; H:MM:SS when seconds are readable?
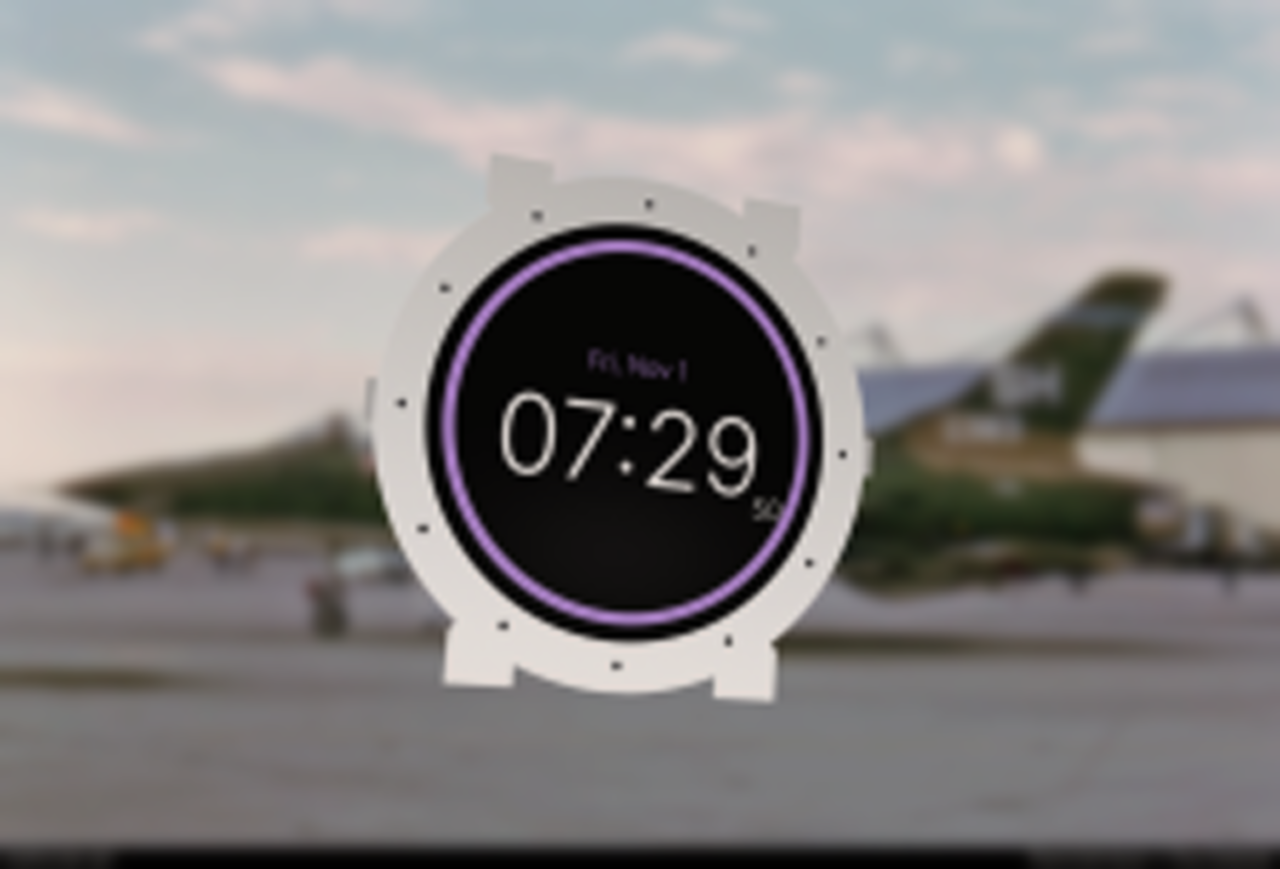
**7:29**
